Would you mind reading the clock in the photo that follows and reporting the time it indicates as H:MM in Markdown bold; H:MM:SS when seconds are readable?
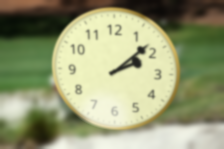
**2:08**
